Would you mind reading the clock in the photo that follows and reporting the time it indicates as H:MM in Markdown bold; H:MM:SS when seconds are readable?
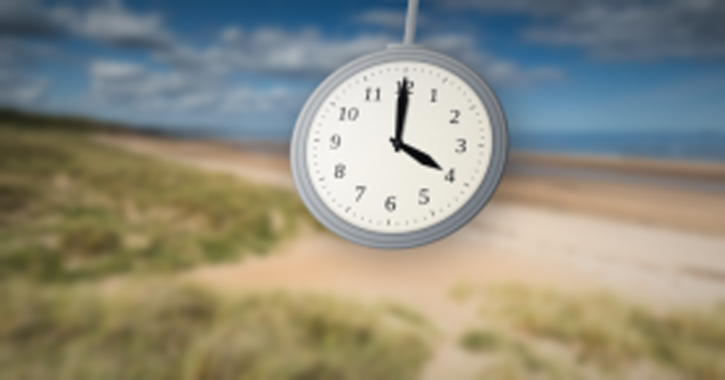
**4:00**
